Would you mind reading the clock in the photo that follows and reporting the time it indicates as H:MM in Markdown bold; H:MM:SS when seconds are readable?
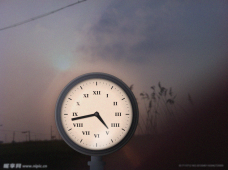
**4:43**
